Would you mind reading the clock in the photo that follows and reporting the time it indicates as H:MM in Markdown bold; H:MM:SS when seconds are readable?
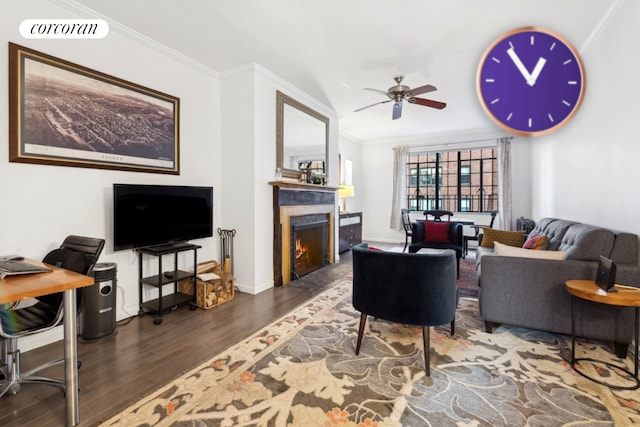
**12:54**
